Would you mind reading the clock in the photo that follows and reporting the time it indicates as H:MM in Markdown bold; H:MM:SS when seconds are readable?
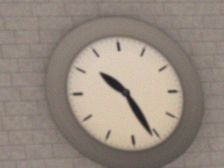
**10:26**
